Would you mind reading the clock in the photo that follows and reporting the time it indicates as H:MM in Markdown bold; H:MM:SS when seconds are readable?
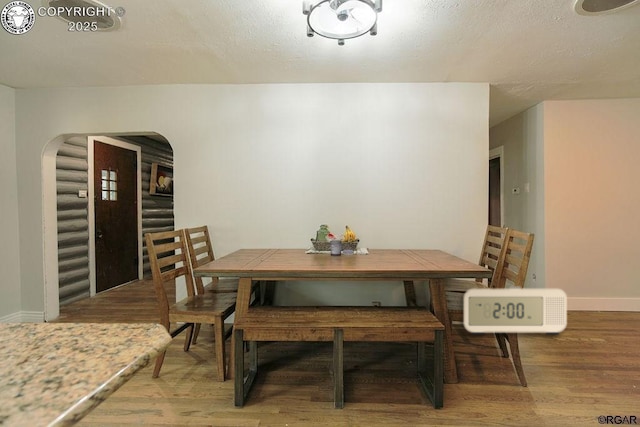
**2:00**
